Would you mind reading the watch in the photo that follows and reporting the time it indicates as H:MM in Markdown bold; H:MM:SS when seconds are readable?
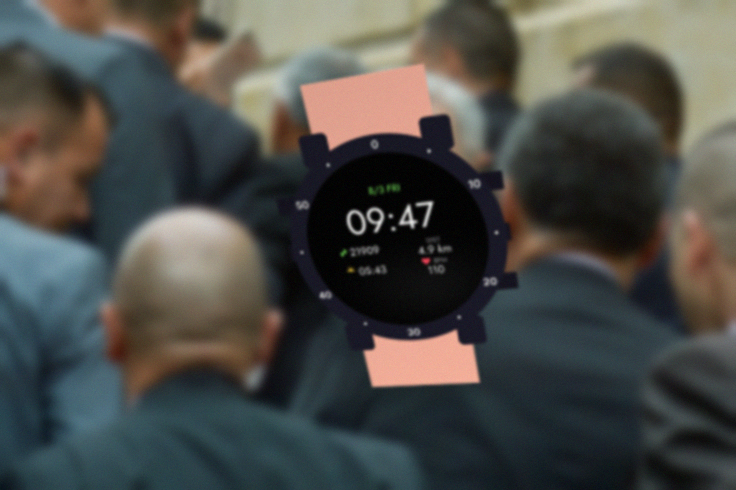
**9:47**
